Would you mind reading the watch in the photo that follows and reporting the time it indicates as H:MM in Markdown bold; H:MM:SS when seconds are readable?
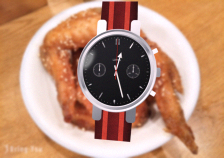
**12:27**
